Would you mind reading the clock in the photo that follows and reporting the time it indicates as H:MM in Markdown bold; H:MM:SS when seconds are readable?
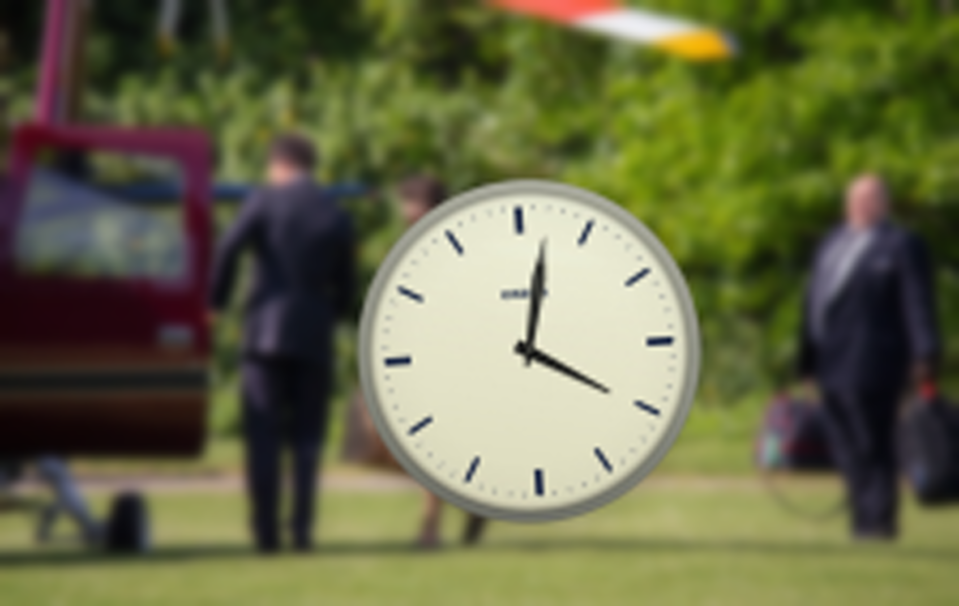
**4:02**
